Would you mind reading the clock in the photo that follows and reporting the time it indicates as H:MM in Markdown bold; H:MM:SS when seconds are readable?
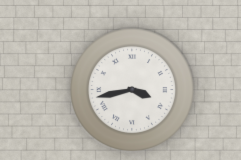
**3:43**
